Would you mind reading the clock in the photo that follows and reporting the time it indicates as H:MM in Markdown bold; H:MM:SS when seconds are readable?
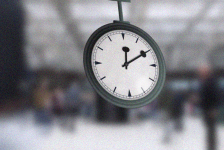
**12:10**
